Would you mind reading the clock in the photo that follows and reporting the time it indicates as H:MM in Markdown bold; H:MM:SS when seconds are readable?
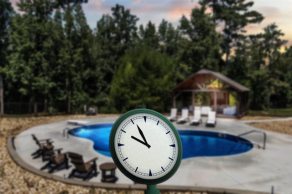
**9:56**
